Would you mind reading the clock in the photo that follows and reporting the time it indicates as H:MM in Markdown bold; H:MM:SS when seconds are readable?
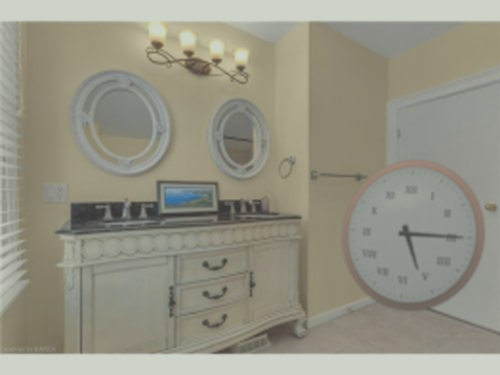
**5:15**
